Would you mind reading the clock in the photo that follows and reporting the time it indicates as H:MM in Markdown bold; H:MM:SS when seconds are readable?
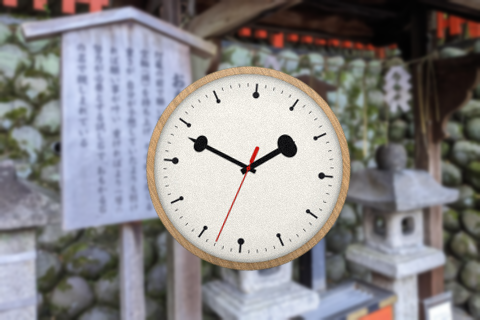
**1:48:33**
